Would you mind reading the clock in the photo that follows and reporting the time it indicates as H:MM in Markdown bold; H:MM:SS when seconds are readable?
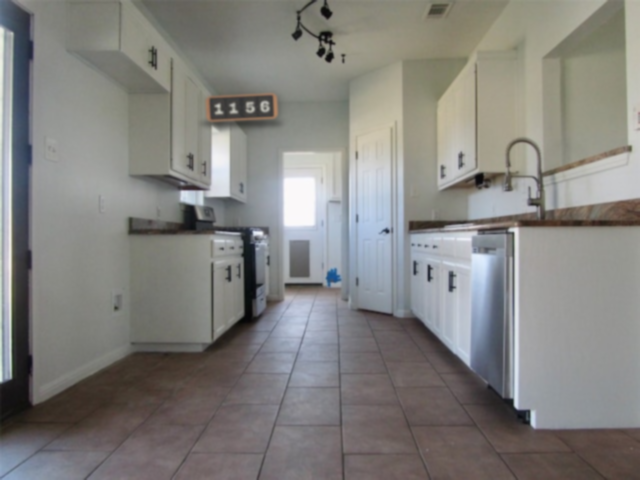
**11:56**
